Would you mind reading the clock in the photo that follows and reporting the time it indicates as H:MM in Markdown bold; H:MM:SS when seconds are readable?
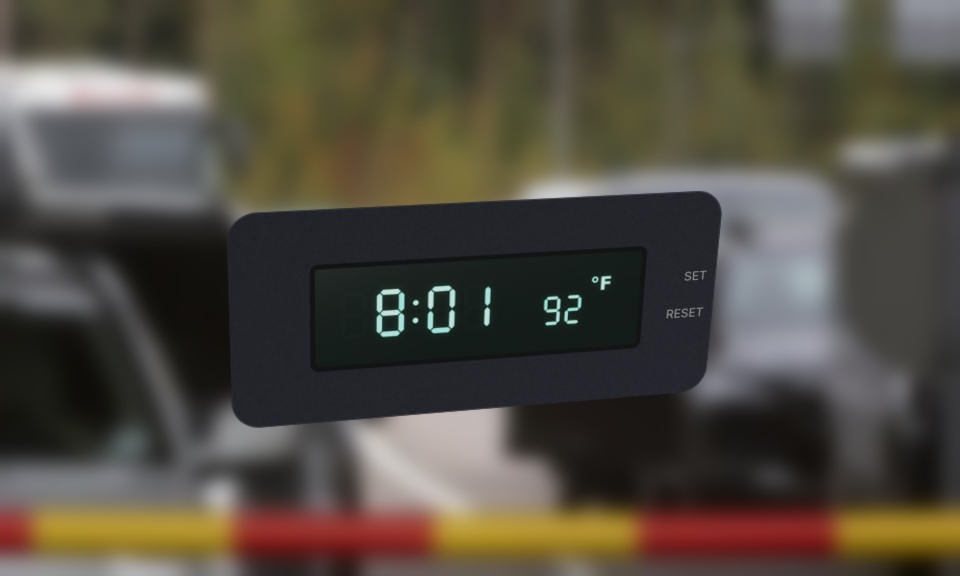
**8:01**
